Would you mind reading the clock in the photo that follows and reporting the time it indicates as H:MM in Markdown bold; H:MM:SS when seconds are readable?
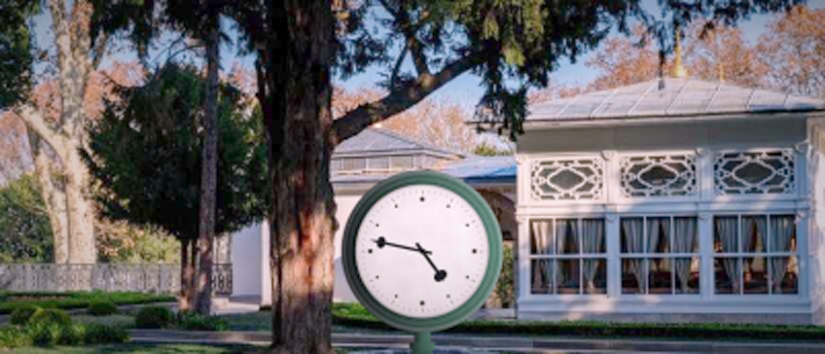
**4:47**
